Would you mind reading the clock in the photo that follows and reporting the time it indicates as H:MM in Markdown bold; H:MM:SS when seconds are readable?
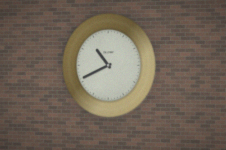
**10:41**
